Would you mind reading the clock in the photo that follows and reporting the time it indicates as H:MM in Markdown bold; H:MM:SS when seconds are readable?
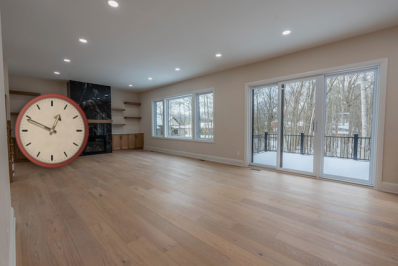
**12:49**
